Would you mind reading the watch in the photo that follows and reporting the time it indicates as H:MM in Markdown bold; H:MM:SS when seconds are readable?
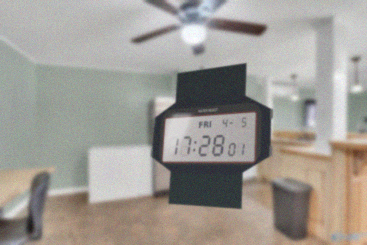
**17:28:01**
